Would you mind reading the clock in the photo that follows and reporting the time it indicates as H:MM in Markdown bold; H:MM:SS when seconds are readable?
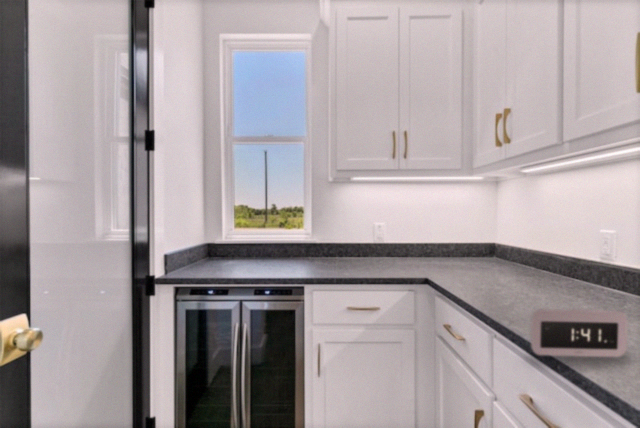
**1:41**
